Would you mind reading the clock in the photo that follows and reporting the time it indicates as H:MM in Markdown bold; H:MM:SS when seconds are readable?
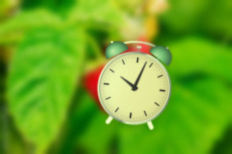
**10:03**
